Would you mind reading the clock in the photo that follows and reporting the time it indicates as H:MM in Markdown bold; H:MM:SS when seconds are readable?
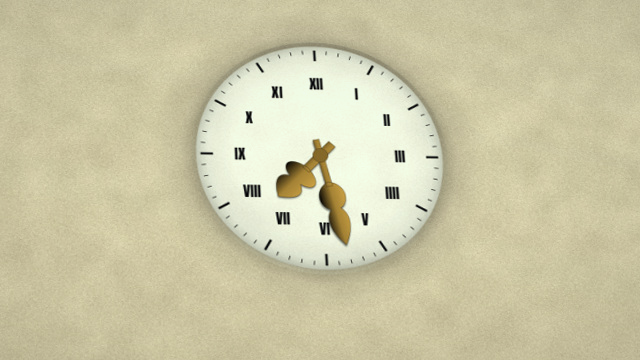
**7:28**
